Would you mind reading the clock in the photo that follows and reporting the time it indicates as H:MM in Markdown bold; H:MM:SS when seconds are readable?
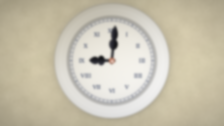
**9:01**
